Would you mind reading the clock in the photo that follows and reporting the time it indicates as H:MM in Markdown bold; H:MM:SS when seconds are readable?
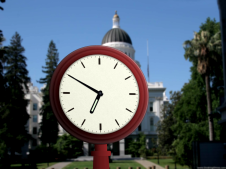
**6:50**
